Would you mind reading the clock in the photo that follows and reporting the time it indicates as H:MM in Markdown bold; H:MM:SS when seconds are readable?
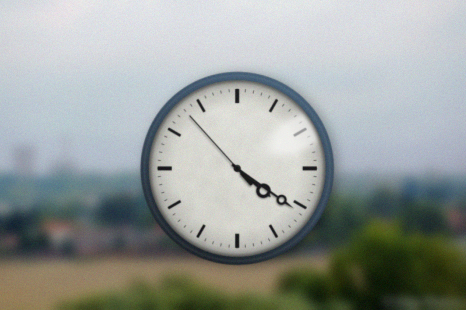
**4:20:53**
